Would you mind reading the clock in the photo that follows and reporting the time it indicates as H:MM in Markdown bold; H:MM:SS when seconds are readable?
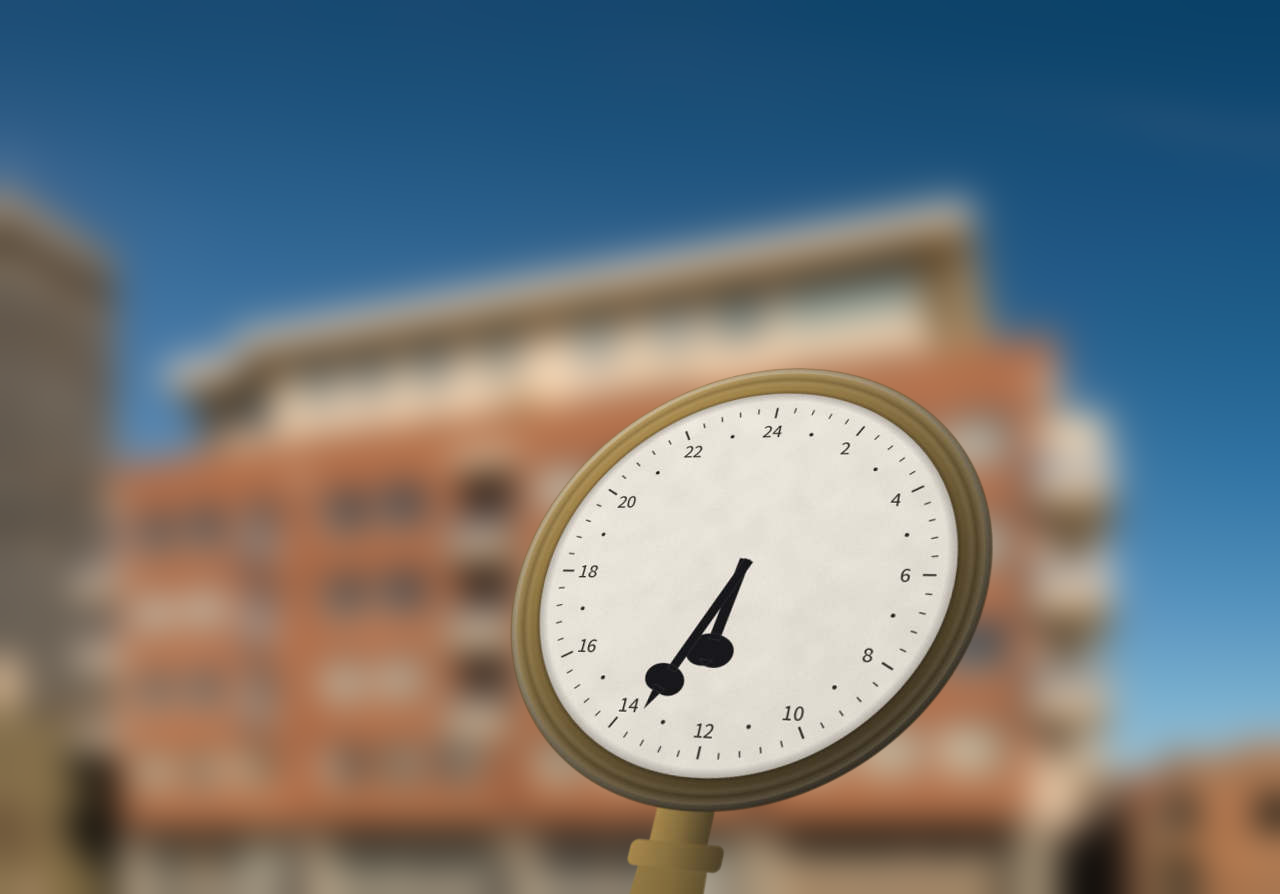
**12:34**
